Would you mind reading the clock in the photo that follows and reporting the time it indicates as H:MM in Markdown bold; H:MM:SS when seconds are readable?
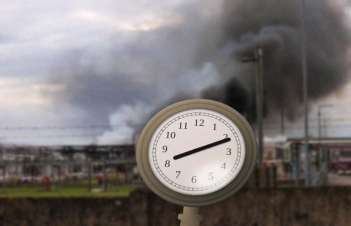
**8:11**
